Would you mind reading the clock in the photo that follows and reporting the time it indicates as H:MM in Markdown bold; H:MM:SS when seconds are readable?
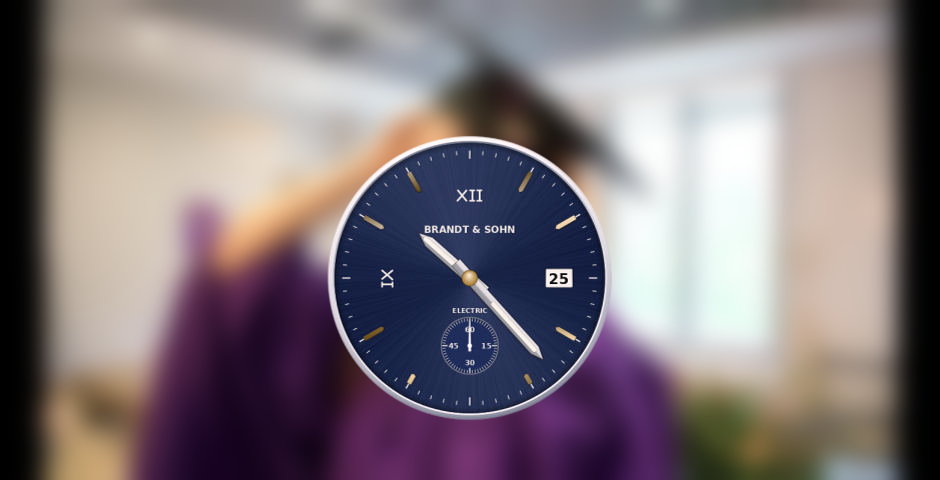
**10:23**
